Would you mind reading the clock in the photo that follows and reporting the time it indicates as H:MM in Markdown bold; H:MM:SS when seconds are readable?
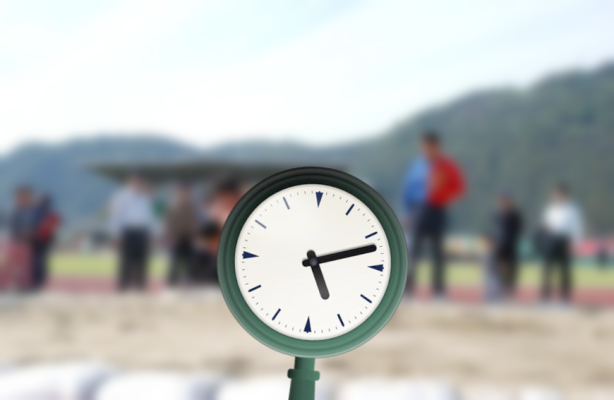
**5:12**
